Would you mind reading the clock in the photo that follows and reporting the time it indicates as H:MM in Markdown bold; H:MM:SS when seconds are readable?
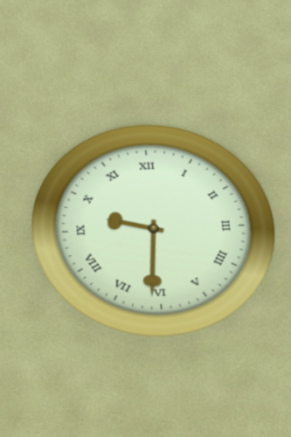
**9:31**
